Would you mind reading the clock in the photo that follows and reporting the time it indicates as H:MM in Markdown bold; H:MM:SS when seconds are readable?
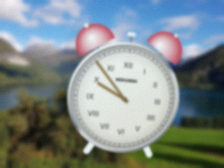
**9:53**
